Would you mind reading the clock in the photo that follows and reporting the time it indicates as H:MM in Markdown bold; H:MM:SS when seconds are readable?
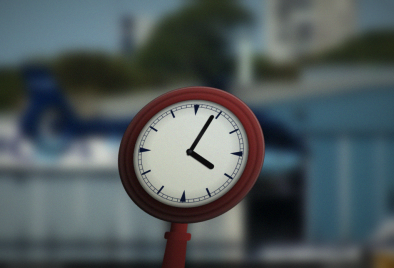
**4:04**
